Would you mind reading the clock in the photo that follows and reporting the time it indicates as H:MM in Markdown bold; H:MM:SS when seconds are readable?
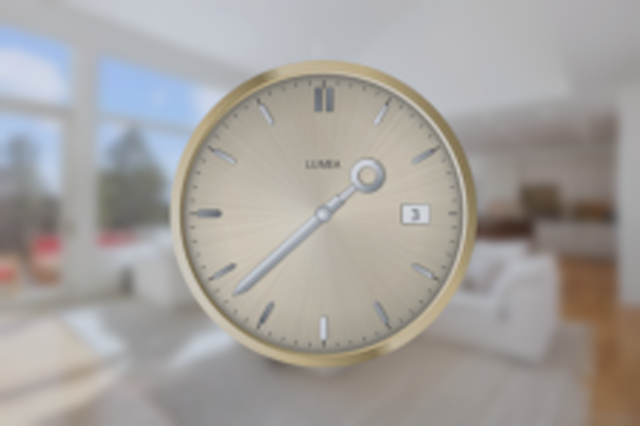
**1:38**
